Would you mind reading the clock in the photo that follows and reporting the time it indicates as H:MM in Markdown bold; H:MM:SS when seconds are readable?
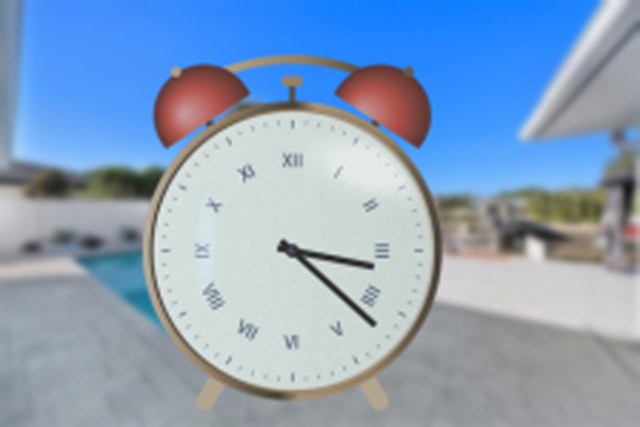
**3:22**
